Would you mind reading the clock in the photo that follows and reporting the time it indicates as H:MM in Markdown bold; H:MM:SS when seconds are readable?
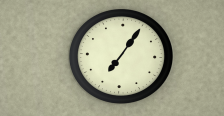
**7:05**
